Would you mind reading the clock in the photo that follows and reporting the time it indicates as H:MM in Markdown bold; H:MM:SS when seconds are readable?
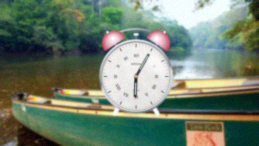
**6:05**
